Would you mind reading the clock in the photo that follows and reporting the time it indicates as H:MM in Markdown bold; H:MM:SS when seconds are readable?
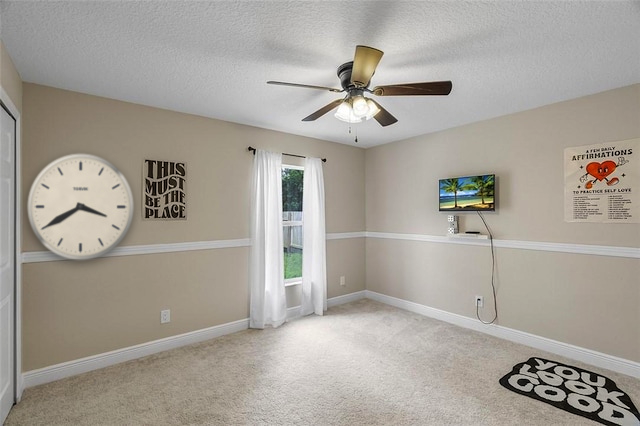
**3:40**
